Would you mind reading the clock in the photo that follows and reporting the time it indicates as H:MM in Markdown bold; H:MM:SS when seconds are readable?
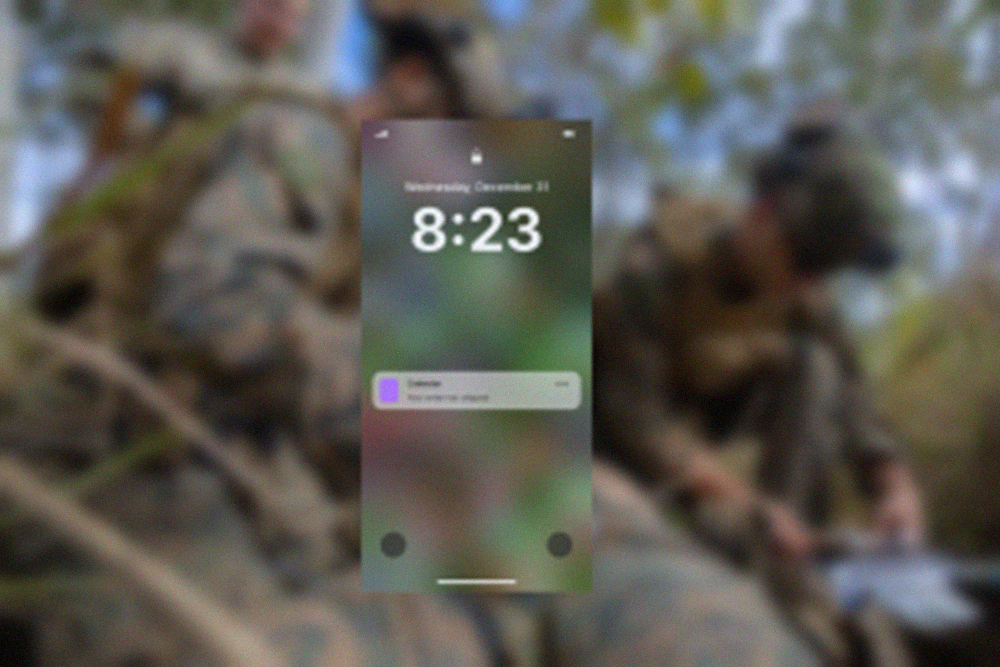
**8:23**
